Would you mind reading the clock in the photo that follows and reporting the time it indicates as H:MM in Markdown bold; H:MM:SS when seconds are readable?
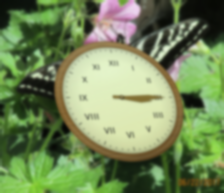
**3:15**
